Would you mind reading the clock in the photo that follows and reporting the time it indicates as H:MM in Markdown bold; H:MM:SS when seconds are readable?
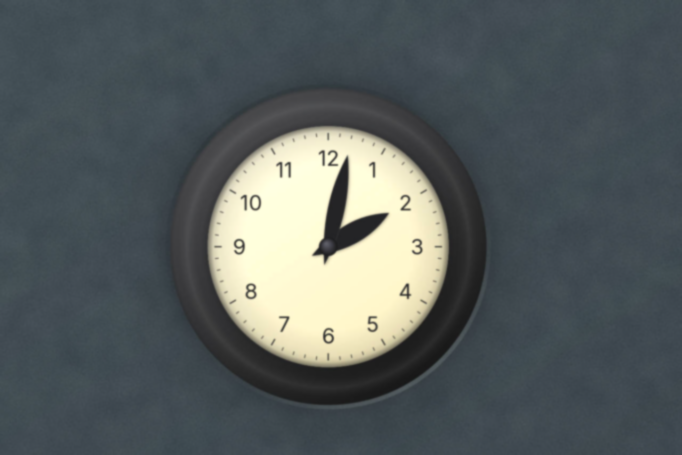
**2:02**
